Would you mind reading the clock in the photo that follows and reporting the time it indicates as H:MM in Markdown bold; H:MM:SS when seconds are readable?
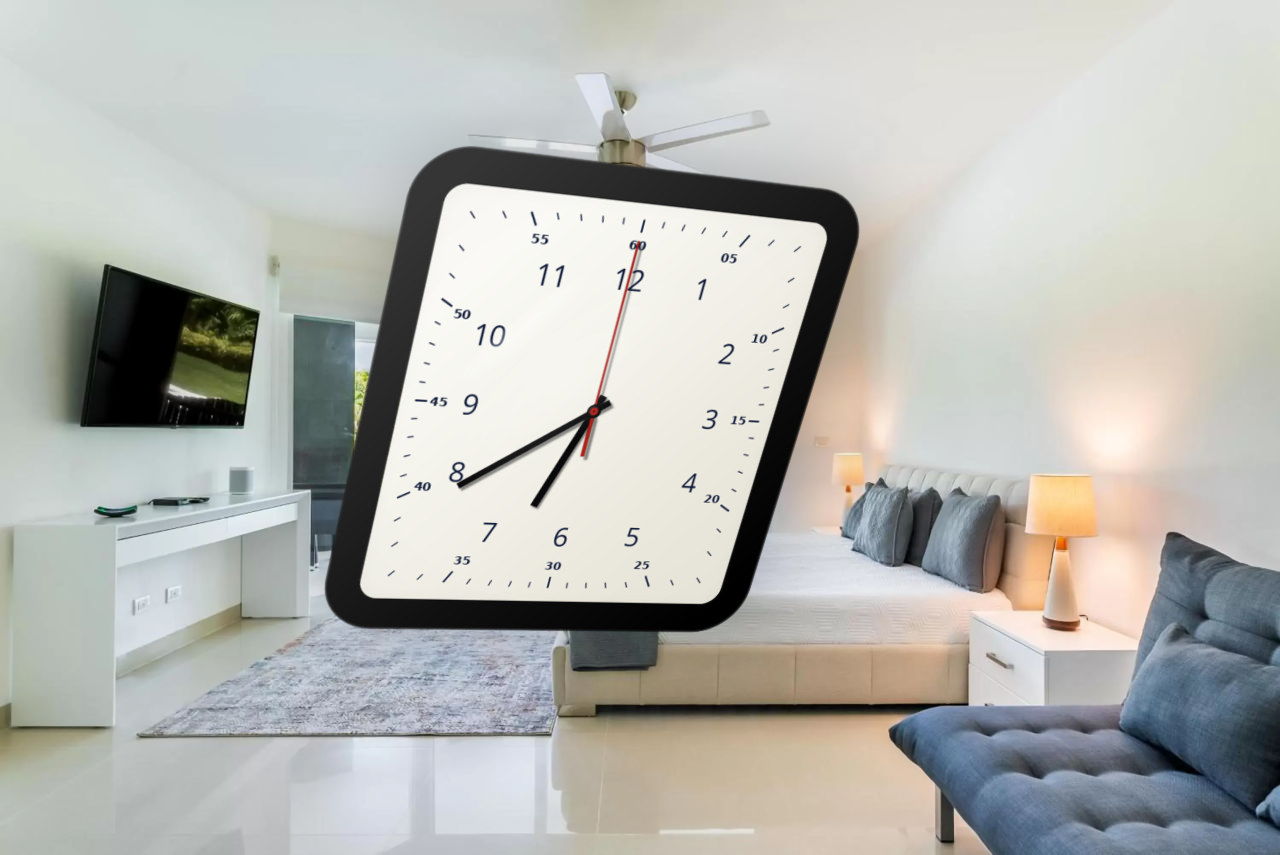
**6:39:00**
